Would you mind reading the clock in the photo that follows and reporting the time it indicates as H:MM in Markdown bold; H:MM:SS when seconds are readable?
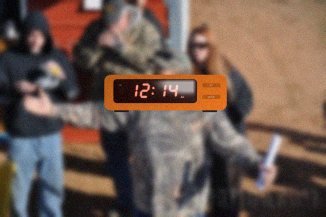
**12:14**
